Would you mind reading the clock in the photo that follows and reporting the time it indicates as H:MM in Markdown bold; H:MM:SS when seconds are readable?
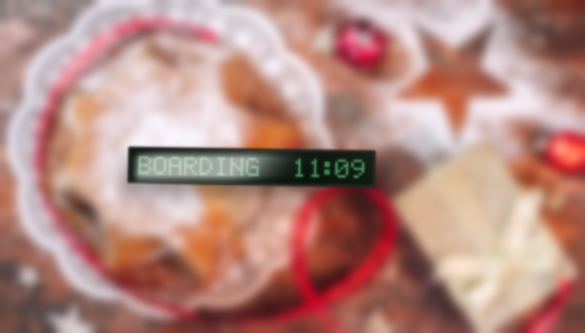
**11:09**
